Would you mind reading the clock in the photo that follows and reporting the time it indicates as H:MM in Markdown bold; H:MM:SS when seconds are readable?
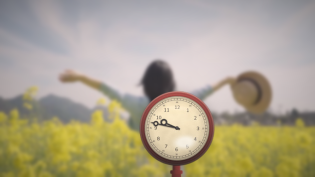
**9:47**
